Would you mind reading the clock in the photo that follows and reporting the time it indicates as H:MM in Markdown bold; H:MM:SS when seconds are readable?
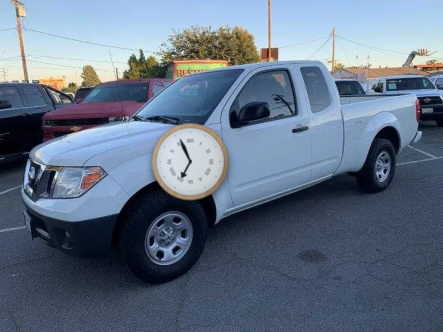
**6:56**
